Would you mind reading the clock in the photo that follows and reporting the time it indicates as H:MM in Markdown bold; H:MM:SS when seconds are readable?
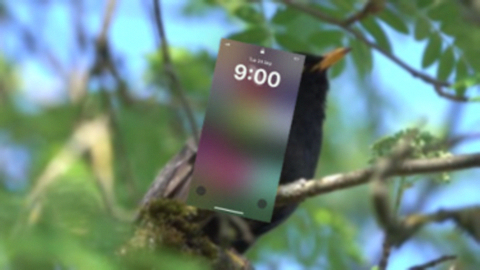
**9:00**
